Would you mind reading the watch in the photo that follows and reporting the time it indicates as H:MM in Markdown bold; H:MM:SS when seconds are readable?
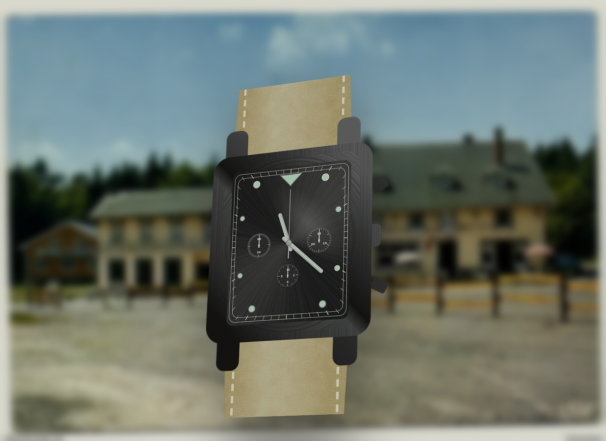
**11:22**
